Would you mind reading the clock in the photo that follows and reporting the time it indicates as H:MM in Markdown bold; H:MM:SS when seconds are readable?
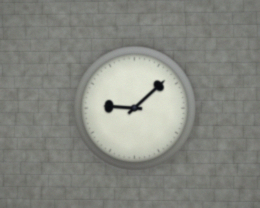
**9:08**
